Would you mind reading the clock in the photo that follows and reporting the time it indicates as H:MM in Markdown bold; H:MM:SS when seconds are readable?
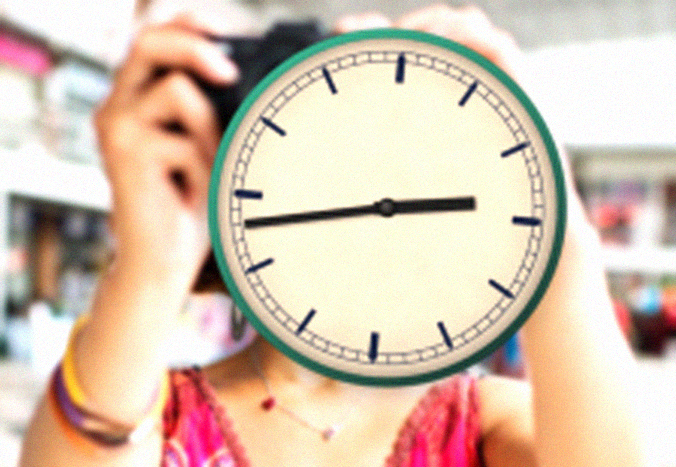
**2:43**
